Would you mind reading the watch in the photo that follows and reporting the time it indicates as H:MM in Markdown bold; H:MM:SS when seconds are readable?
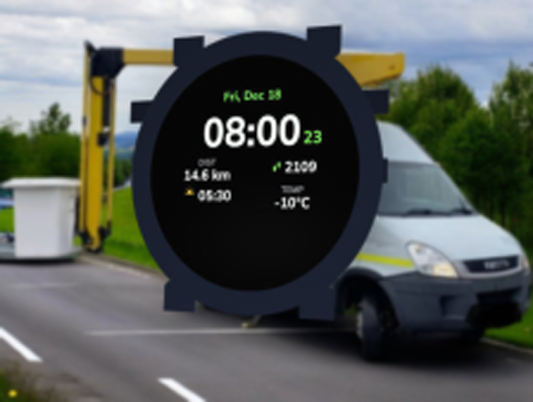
**8:00**
